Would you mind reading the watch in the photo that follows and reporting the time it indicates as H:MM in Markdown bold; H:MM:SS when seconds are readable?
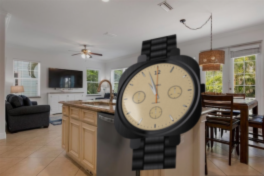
**10:57**
